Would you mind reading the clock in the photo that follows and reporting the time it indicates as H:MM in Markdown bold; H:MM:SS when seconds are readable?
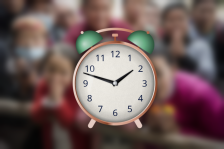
**1:48**
